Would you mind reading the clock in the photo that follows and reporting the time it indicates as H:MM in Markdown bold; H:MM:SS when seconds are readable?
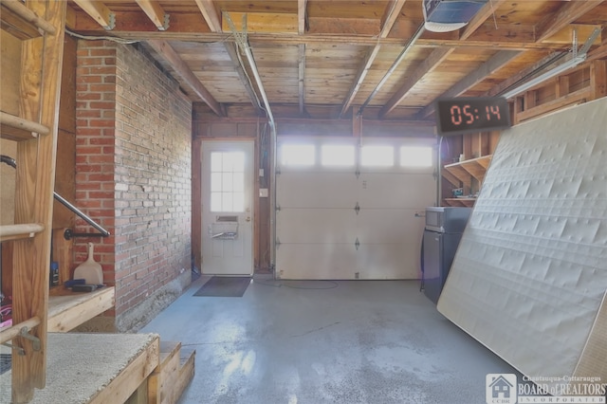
**5:14**
